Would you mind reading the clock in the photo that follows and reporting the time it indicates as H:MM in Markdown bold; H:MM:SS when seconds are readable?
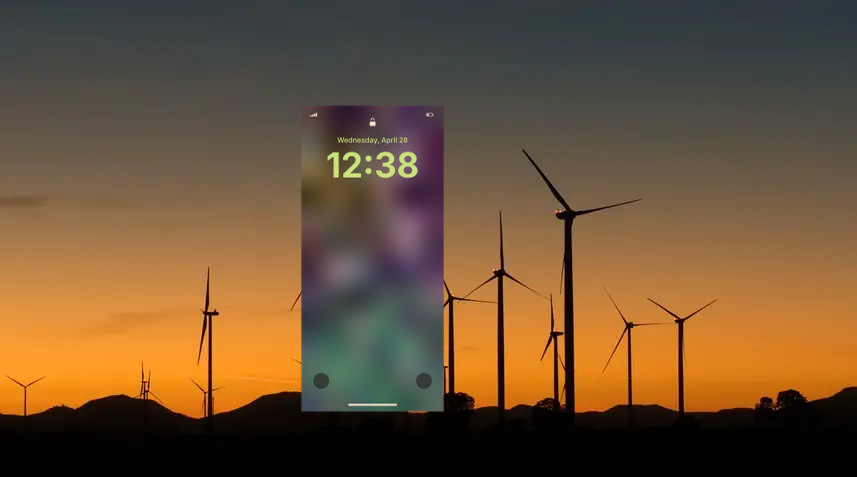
**12:38**
